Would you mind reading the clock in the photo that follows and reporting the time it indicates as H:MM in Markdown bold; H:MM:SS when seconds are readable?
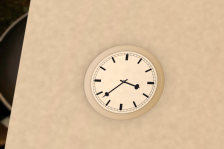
**3:38**
